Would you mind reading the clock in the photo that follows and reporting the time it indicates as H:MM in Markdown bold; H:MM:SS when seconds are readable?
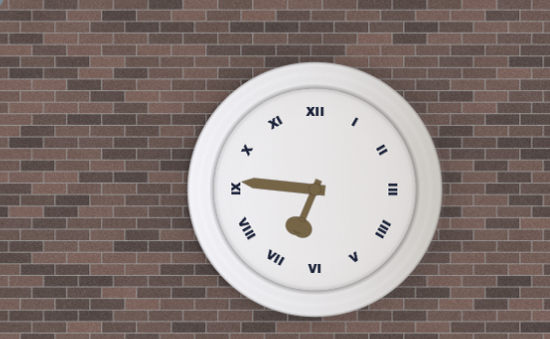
**6:46**
